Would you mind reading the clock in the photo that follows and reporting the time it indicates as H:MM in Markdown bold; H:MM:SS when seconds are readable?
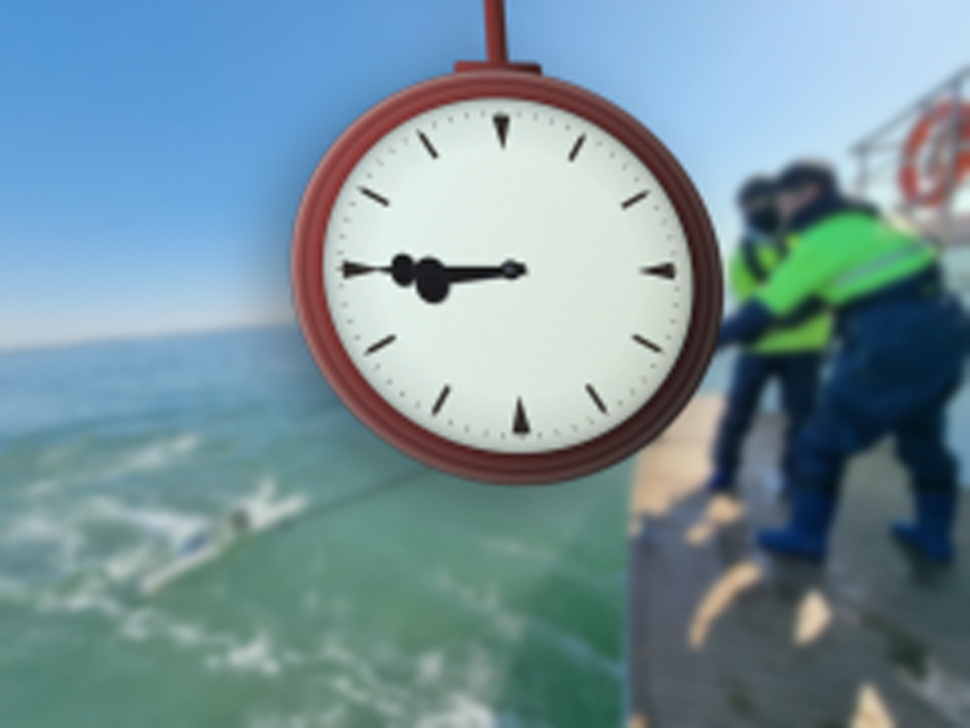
**8:45**
